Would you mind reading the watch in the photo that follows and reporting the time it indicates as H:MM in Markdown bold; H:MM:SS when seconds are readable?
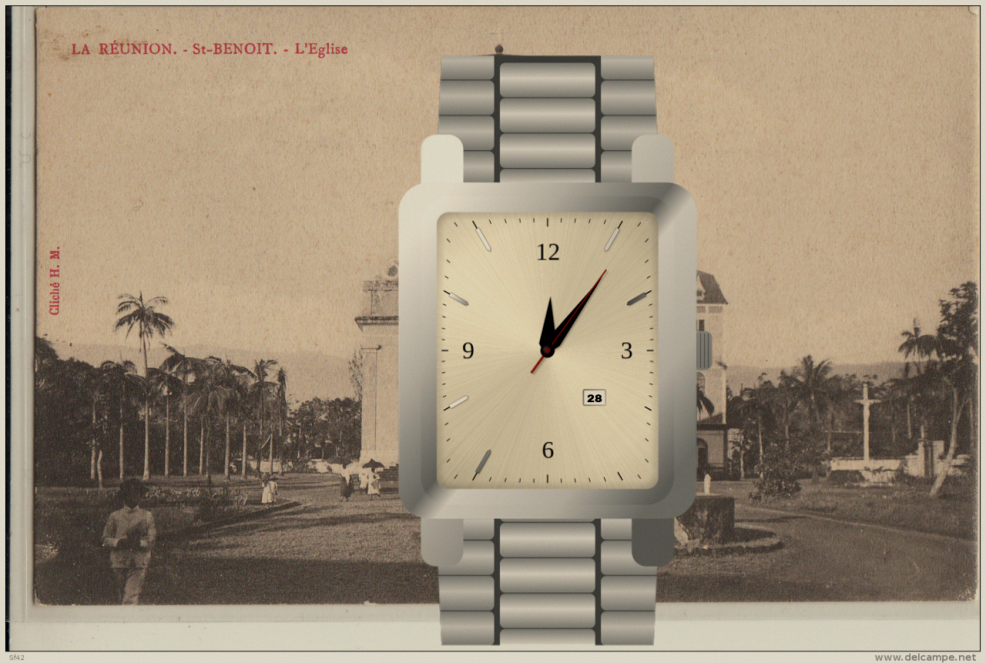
**12:06:06**
